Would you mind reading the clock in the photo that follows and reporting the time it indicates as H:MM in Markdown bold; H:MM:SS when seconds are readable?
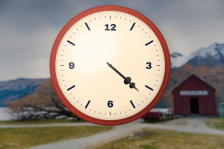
**4:22**
